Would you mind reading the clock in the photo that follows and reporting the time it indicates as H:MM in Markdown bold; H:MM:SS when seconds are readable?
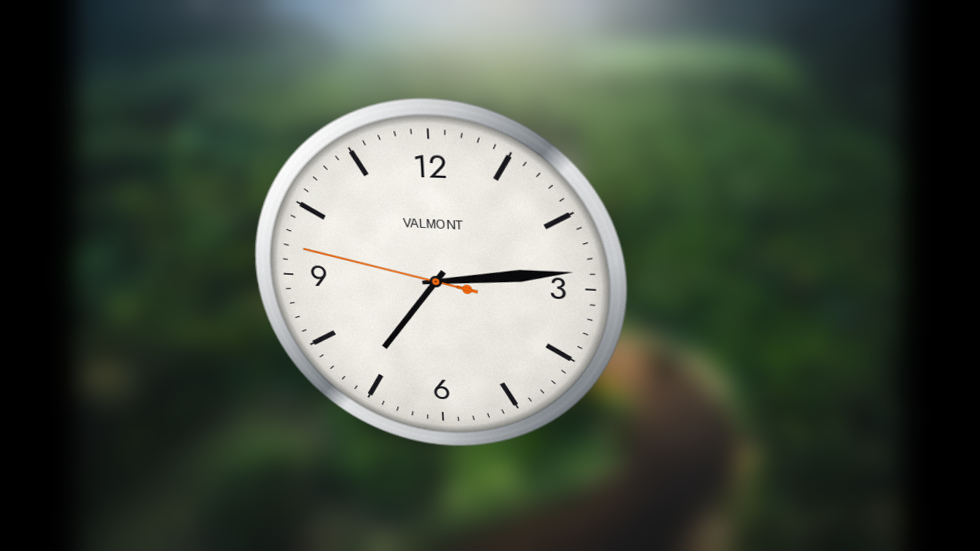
**7:13:47**
